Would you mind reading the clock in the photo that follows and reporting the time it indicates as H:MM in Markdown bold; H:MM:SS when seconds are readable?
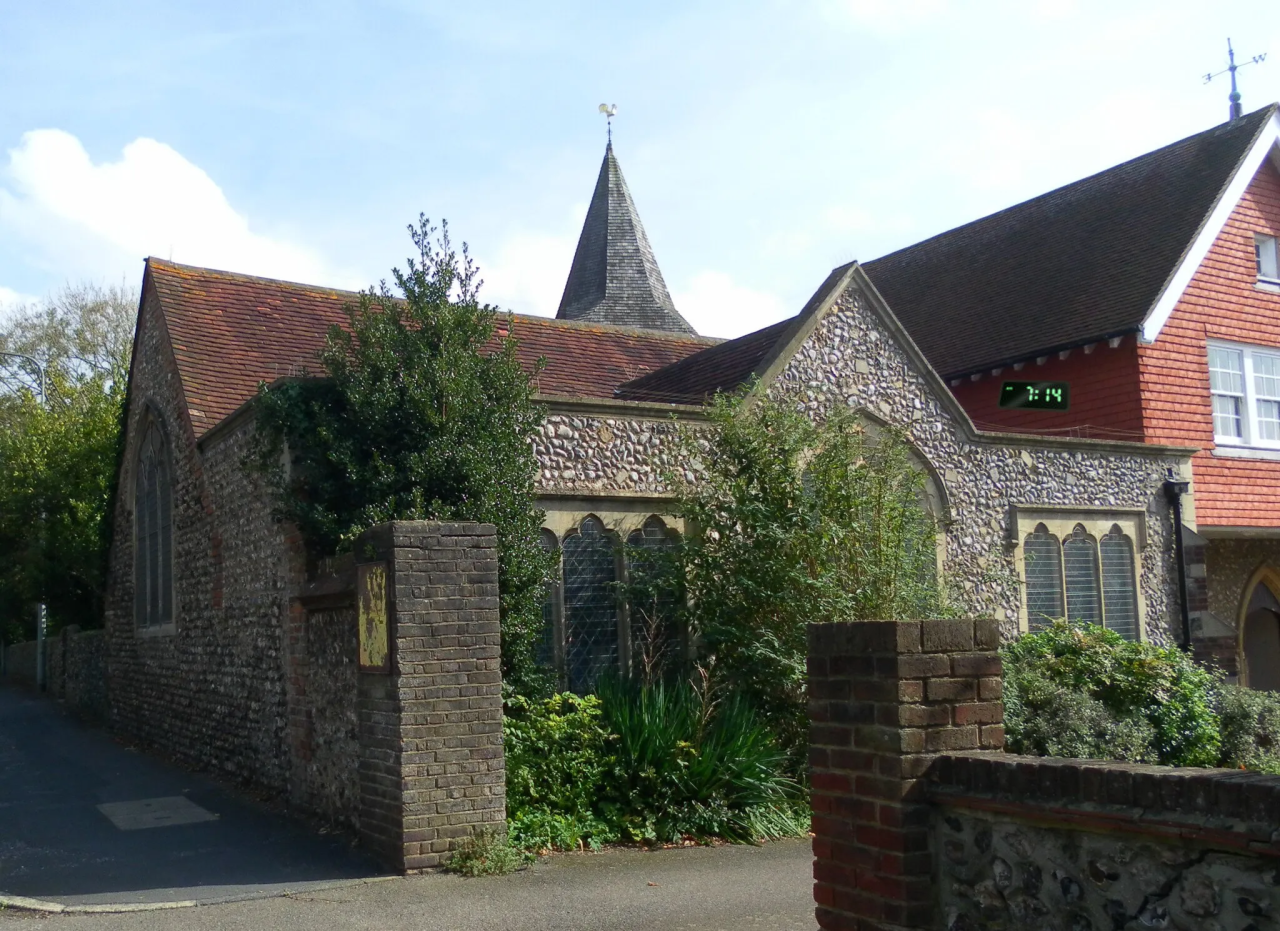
**7:14**
